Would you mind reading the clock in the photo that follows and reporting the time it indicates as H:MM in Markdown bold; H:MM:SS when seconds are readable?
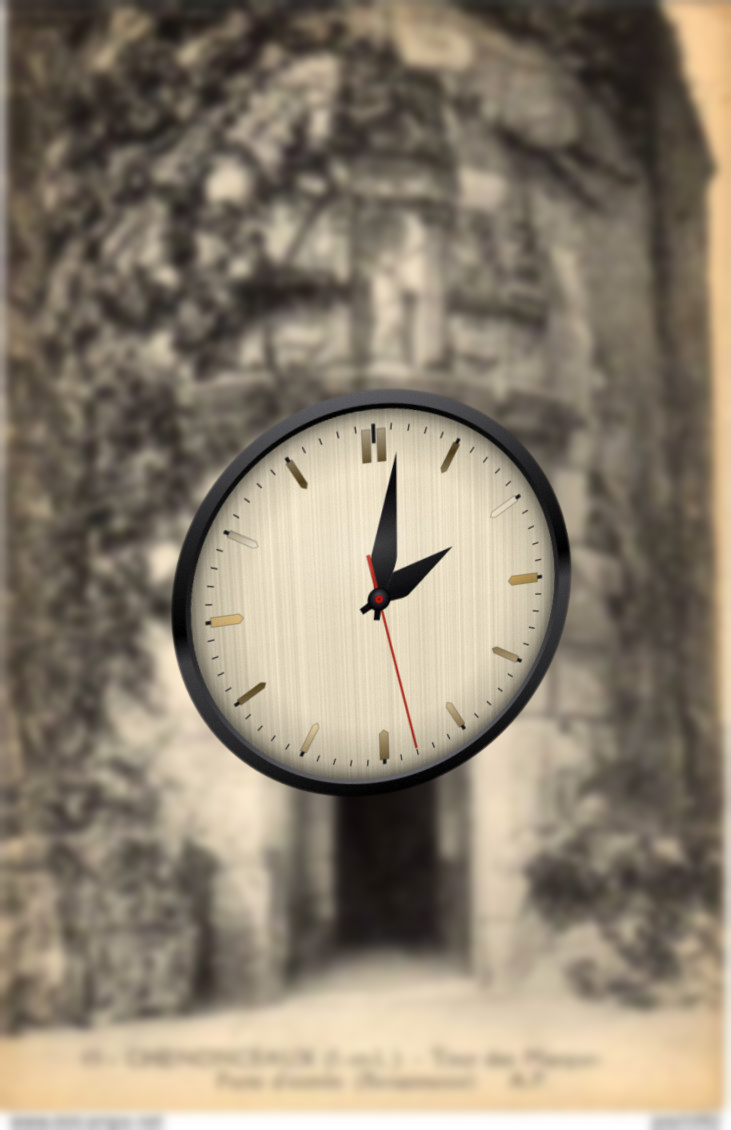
**2:01:28**
